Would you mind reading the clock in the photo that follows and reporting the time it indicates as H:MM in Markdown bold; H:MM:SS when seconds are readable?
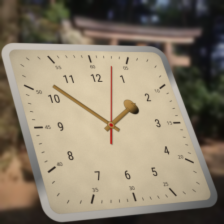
**1:52:03**
